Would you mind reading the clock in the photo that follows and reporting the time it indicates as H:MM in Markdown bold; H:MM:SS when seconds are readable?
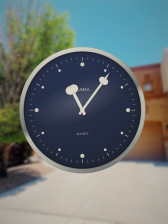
**11:06**
